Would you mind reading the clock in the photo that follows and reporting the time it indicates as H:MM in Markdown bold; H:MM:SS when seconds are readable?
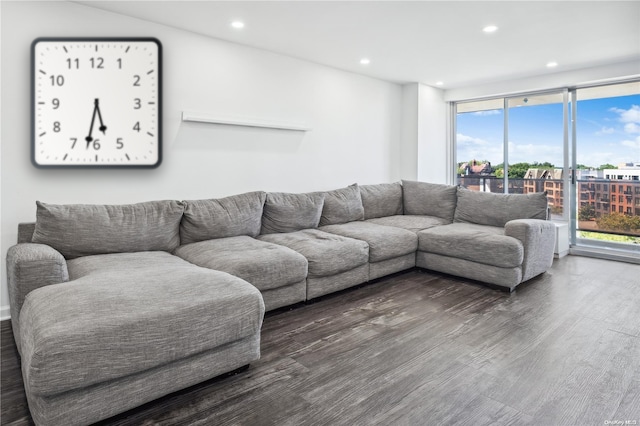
**5:32**
